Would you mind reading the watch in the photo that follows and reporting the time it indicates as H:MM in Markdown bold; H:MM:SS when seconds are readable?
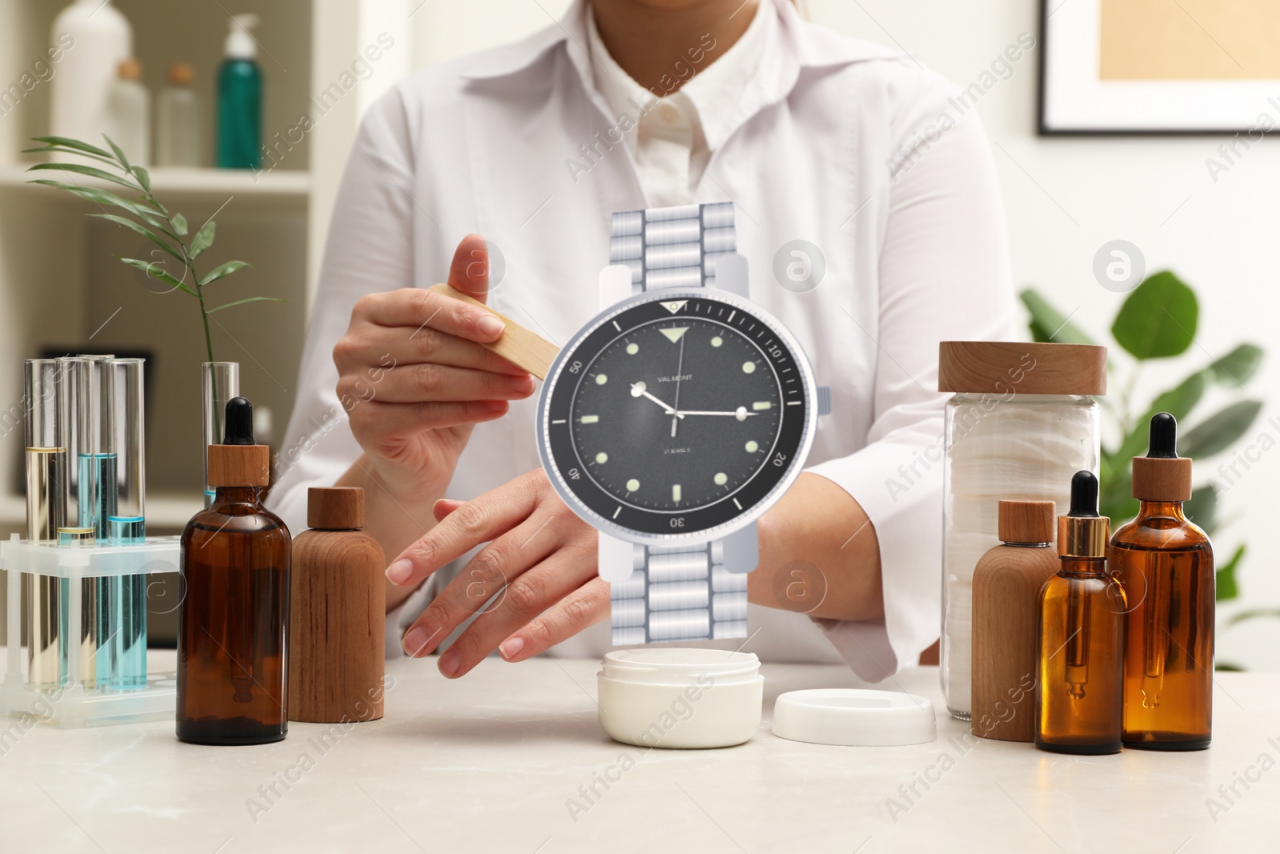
**10:16:01**
